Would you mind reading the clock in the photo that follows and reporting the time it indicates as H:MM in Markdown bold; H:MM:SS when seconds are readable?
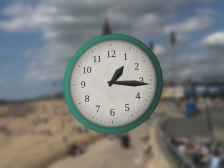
**1:16**
